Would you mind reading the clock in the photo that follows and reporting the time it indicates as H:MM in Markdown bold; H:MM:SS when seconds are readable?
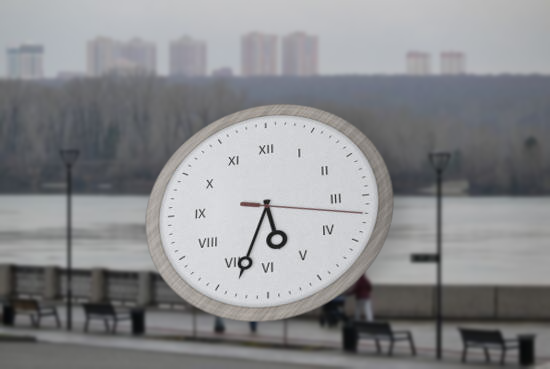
**5:33:17**
